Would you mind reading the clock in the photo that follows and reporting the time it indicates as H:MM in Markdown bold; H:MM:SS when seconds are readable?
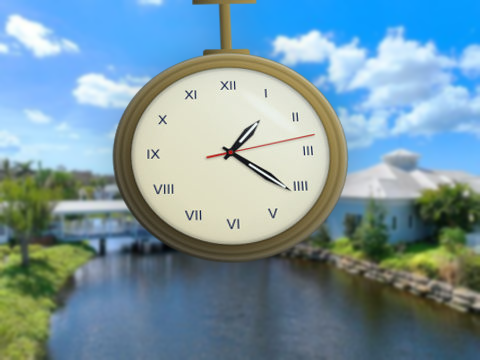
**1:21:13**
